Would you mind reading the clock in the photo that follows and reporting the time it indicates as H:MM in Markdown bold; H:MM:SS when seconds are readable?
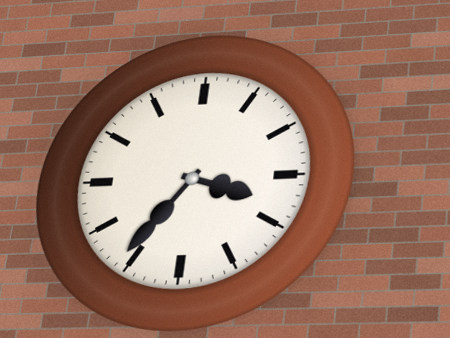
**3:36**
